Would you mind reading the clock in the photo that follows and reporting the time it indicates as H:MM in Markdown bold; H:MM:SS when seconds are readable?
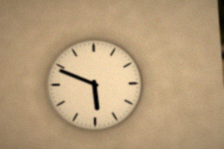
**5:49**
